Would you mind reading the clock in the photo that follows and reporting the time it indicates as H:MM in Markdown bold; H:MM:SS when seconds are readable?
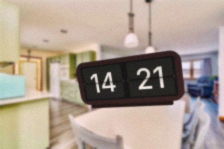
**14:21**
